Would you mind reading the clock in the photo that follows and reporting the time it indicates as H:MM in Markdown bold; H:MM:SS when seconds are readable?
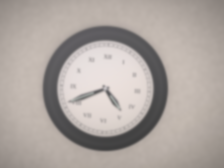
**4:41**
